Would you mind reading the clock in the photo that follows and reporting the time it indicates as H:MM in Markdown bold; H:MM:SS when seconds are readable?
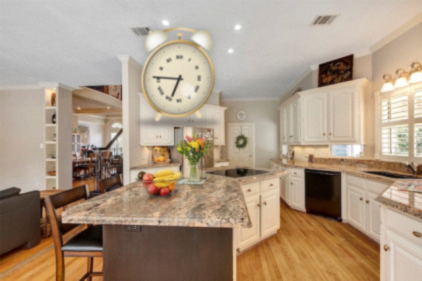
**6:46**
